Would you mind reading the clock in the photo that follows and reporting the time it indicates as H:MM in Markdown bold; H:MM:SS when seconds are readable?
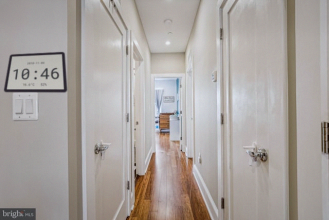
**10:46**
